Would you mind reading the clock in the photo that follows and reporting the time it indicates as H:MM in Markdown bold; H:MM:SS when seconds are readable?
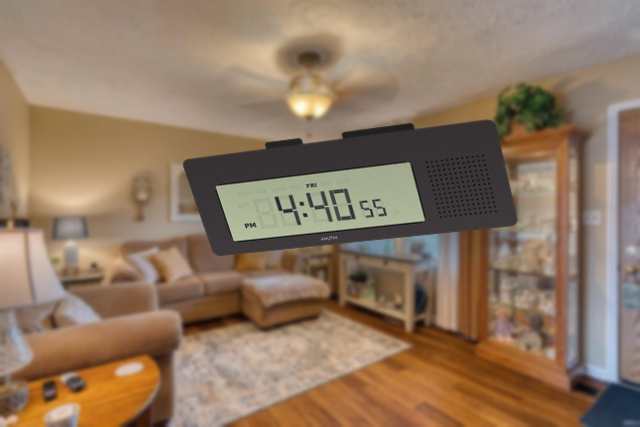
**4:40:55**
